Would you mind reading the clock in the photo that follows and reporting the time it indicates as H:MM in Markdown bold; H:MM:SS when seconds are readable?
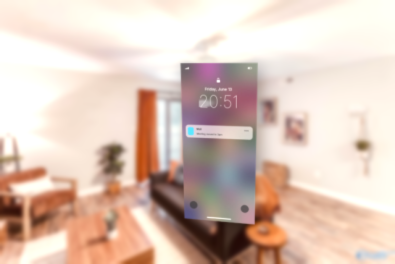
**20:51**
